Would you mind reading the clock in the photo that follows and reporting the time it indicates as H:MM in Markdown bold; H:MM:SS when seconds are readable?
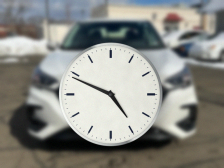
**4:49**
